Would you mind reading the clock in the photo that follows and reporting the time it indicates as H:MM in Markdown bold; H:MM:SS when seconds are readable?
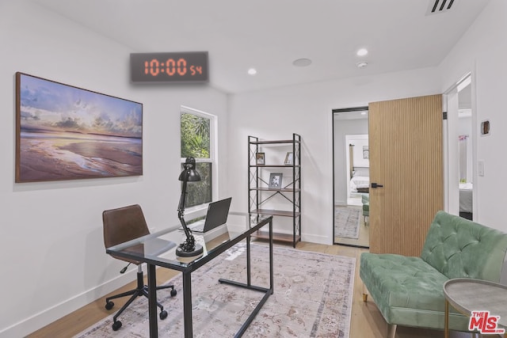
**10:00:54**
